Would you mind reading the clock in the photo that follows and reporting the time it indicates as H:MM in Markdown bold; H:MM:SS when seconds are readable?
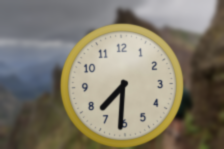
**7:31**
